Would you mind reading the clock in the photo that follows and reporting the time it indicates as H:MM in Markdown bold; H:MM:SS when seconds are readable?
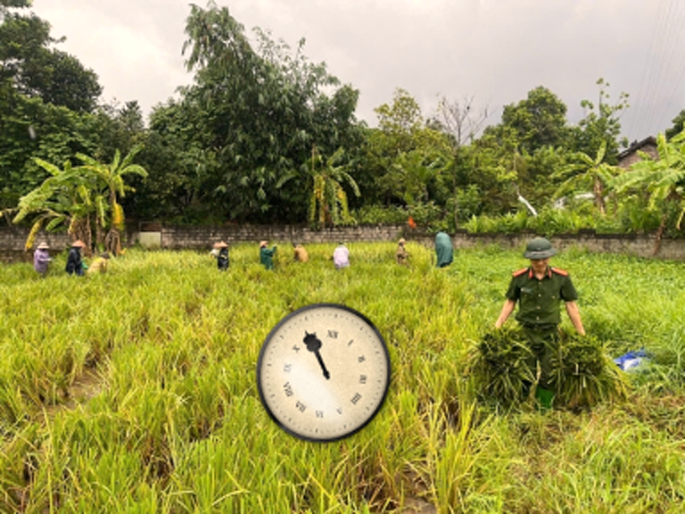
**10:54**
